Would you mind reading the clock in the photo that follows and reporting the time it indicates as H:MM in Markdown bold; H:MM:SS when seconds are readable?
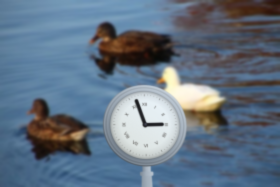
**2:57**
